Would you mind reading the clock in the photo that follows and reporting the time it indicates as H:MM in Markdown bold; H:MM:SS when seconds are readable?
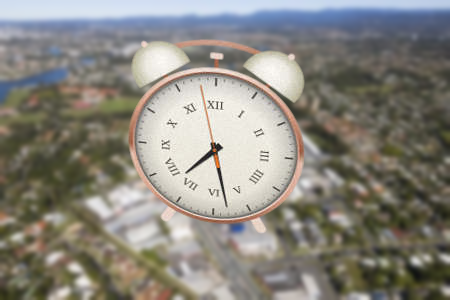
**7:27:58**
